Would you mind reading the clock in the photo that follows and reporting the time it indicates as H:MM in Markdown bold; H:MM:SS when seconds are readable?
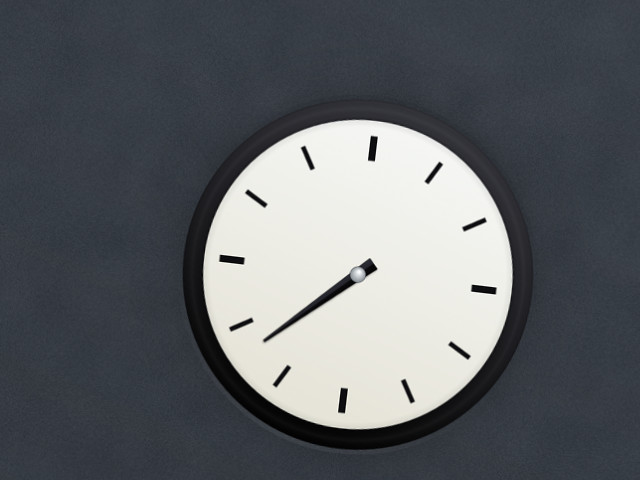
**7:38**
